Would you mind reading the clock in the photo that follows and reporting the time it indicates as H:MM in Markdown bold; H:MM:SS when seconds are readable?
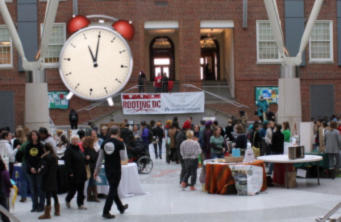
**11:00**
